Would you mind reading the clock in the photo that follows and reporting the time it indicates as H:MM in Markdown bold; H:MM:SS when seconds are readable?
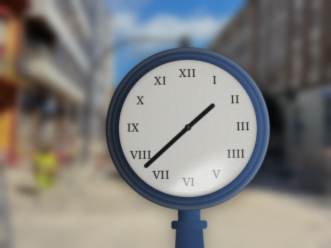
**1:38**
